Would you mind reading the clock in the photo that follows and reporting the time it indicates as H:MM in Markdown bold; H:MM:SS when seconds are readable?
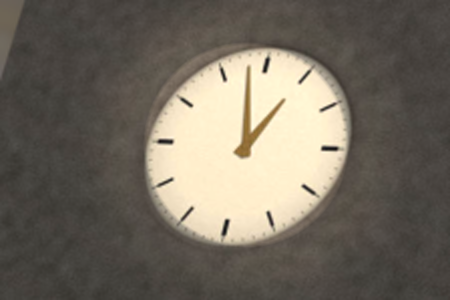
**12:58**
